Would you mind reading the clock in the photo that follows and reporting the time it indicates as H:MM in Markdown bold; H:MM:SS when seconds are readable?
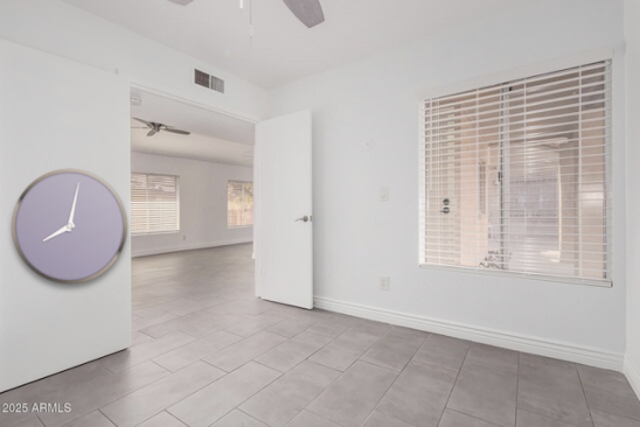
**8:02**
